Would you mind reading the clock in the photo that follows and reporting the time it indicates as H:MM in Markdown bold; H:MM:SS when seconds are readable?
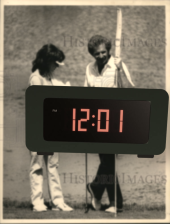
**12:01**
